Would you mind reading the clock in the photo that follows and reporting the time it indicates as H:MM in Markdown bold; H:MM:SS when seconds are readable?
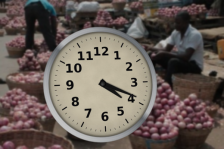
**4:19**
